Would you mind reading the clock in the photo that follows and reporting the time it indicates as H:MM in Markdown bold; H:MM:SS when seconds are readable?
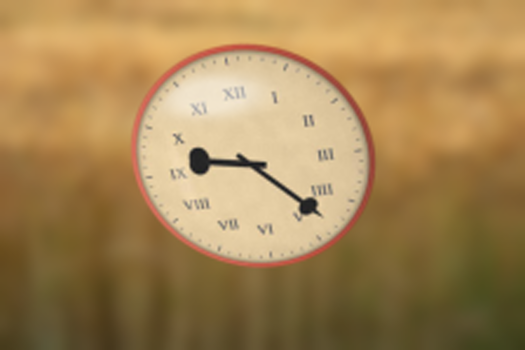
**9:23**
